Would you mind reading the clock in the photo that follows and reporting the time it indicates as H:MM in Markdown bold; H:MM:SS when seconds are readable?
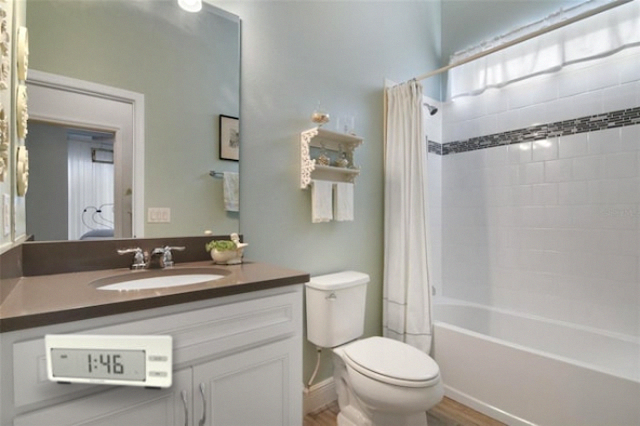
**1:46**
